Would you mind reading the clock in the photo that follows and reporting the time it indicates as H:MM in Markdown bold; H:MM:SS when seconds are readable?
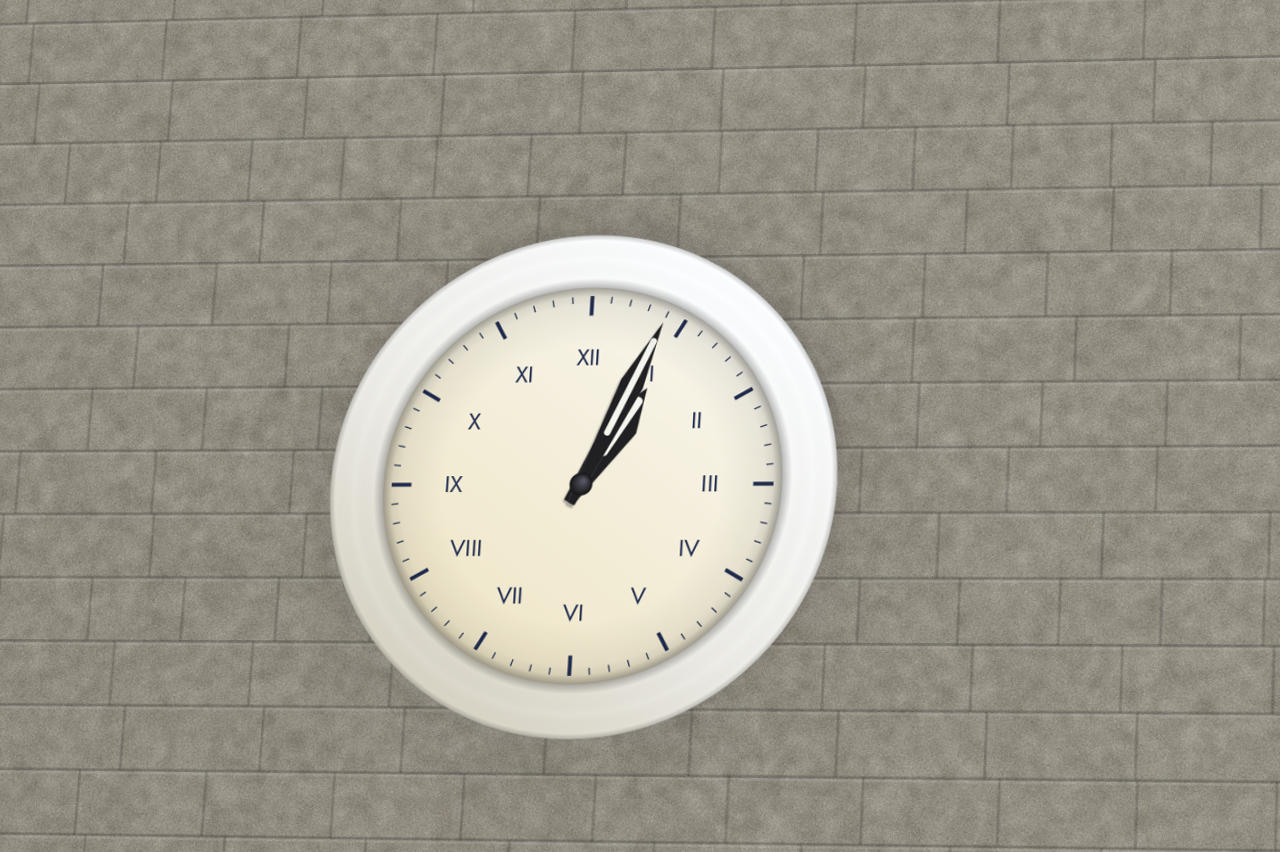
**1:04**
